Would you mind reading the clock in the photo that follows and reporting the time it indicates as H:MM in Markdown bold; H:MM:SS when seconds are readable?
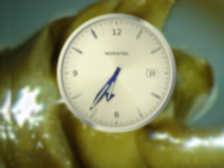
**6:36**
